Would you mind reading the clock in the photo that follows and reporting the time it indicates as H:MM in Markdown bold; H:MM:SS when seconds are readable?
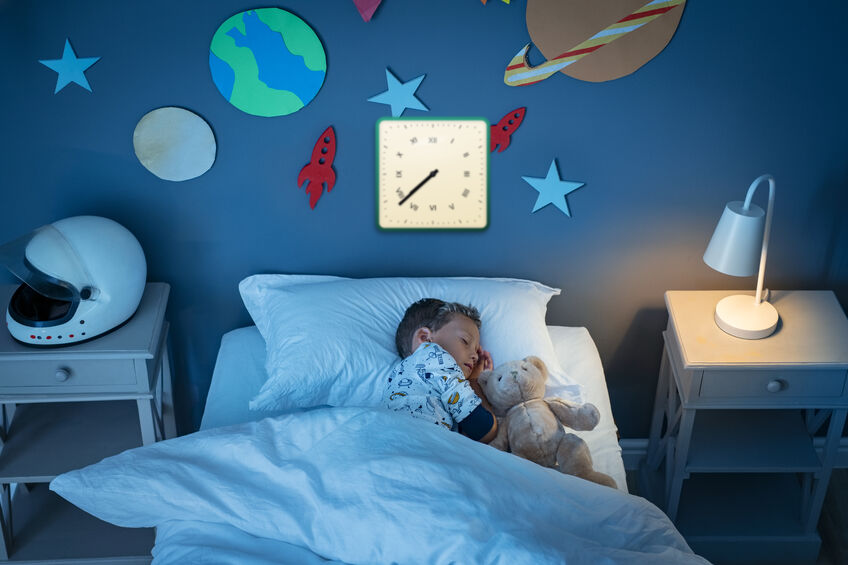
**7:38**
